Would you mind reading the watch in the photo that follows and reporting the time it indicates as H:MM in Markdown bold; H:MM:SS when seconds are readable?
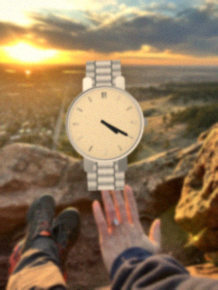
**4:20**
